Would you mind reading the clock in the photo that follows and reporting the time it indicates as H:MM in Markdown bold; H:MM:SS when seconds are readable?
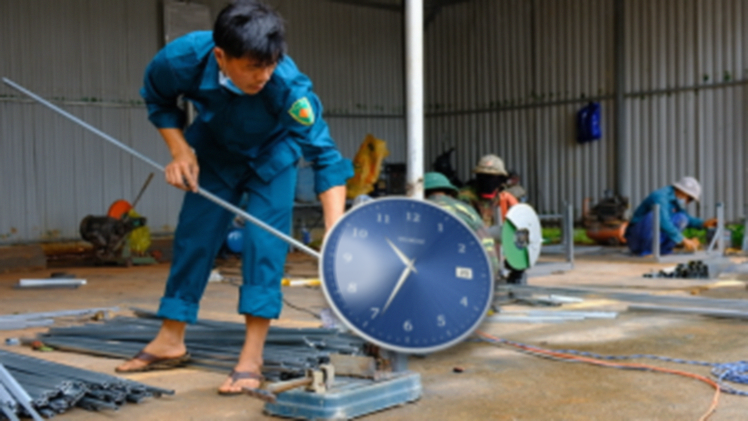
**10:34**
